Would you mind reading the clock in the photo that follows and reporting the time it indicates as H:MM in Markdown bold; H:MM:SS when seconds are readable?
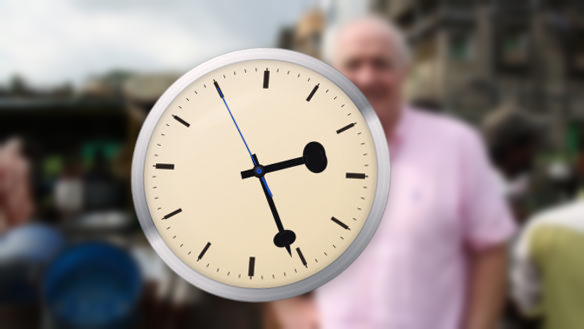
**2:25:55**
